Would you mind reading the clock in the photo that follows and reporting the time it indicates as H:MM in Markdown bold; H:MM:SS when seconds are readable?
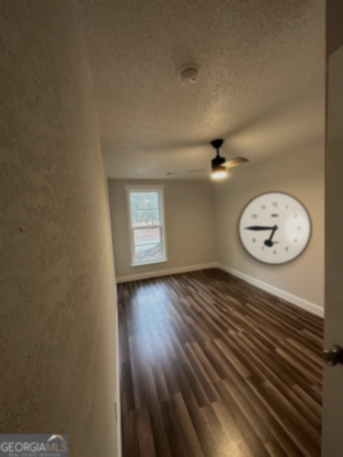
**6:45**
